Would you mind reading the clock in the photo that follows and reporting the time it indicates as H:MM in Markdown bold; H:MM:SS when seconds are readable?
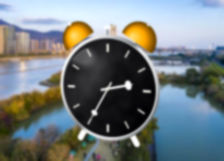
**2:35**
